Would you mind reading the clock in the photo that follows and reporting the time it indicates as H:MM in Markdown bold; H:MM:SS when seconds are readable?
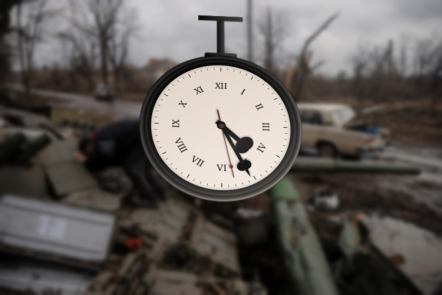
**4:25:28**
